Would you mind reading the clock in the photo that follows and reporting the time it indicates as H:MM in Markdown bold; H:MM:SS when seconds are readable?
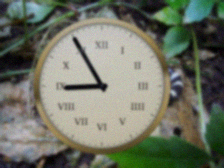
**8:55**
